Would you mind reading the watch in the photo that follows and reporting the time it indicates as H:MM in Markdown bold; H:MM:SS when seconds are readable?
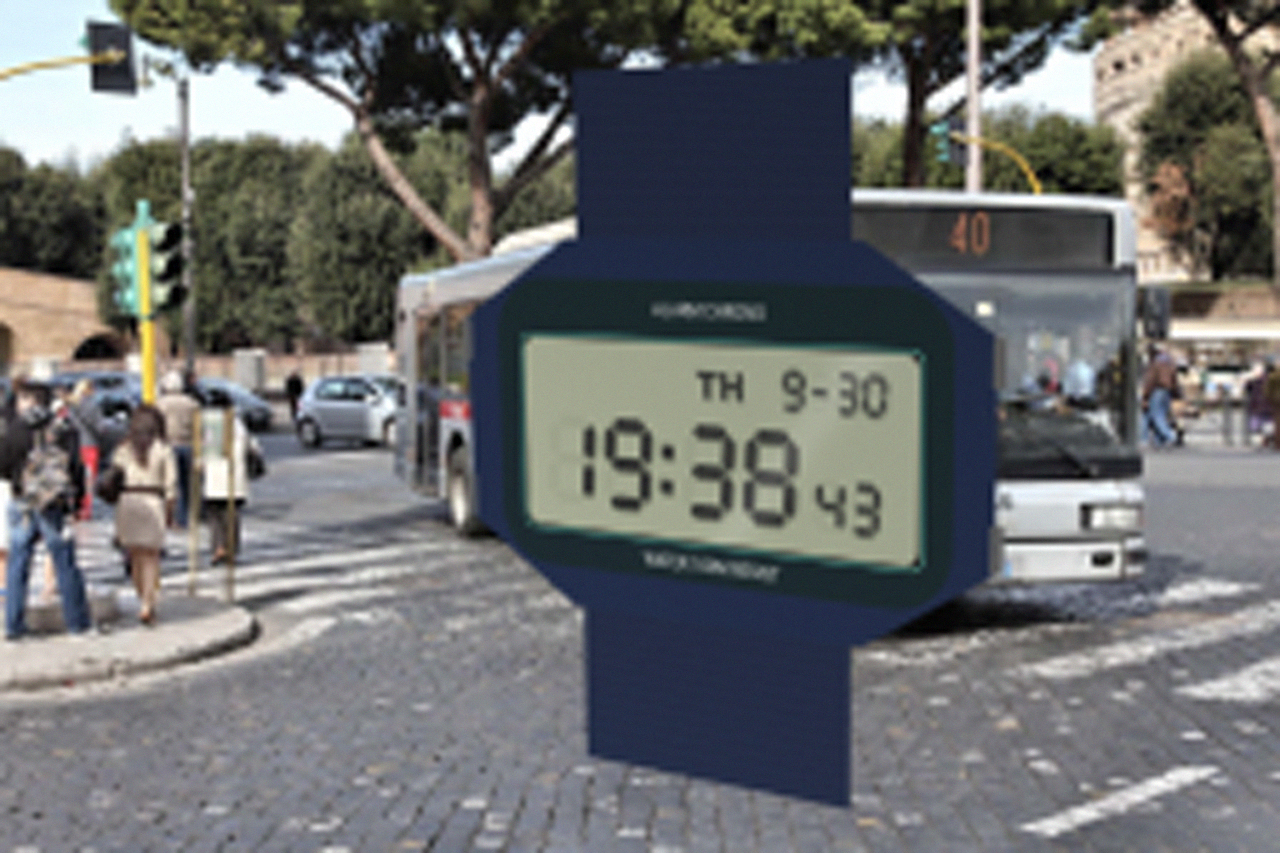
**19:38:43**
